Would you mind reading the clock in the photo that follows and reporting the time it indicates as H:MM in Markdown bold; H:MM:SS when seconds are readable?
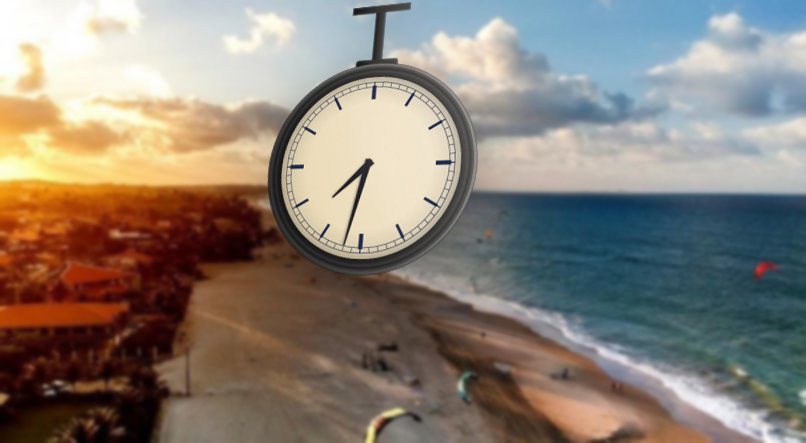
**7:32**
